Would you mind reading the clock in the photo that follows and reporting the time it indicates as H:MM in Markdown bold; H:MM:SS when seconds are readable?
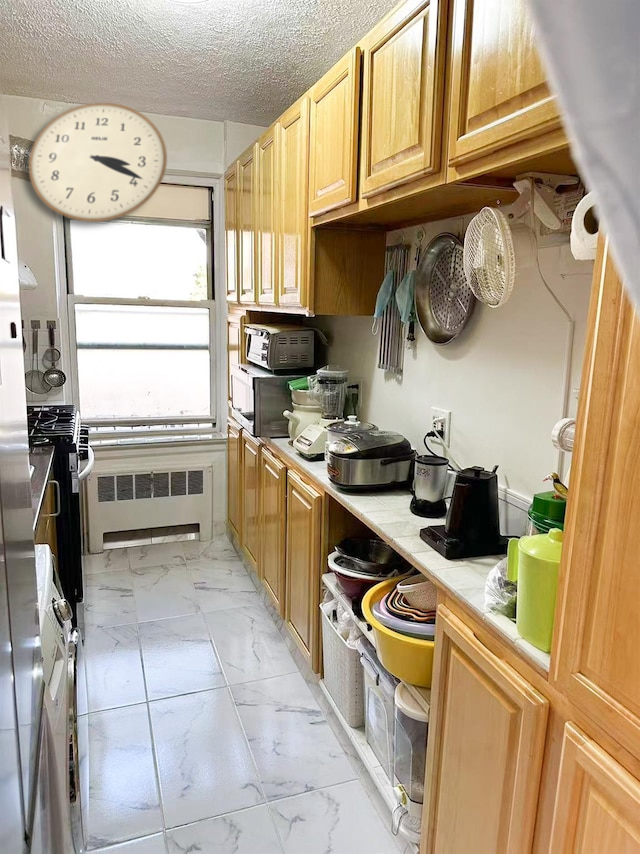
**3:19**
